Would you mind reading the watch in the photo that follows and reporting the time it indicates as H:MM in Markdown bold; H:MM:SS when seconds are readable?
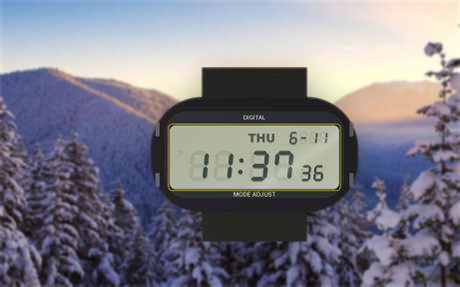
**11:37:36**
